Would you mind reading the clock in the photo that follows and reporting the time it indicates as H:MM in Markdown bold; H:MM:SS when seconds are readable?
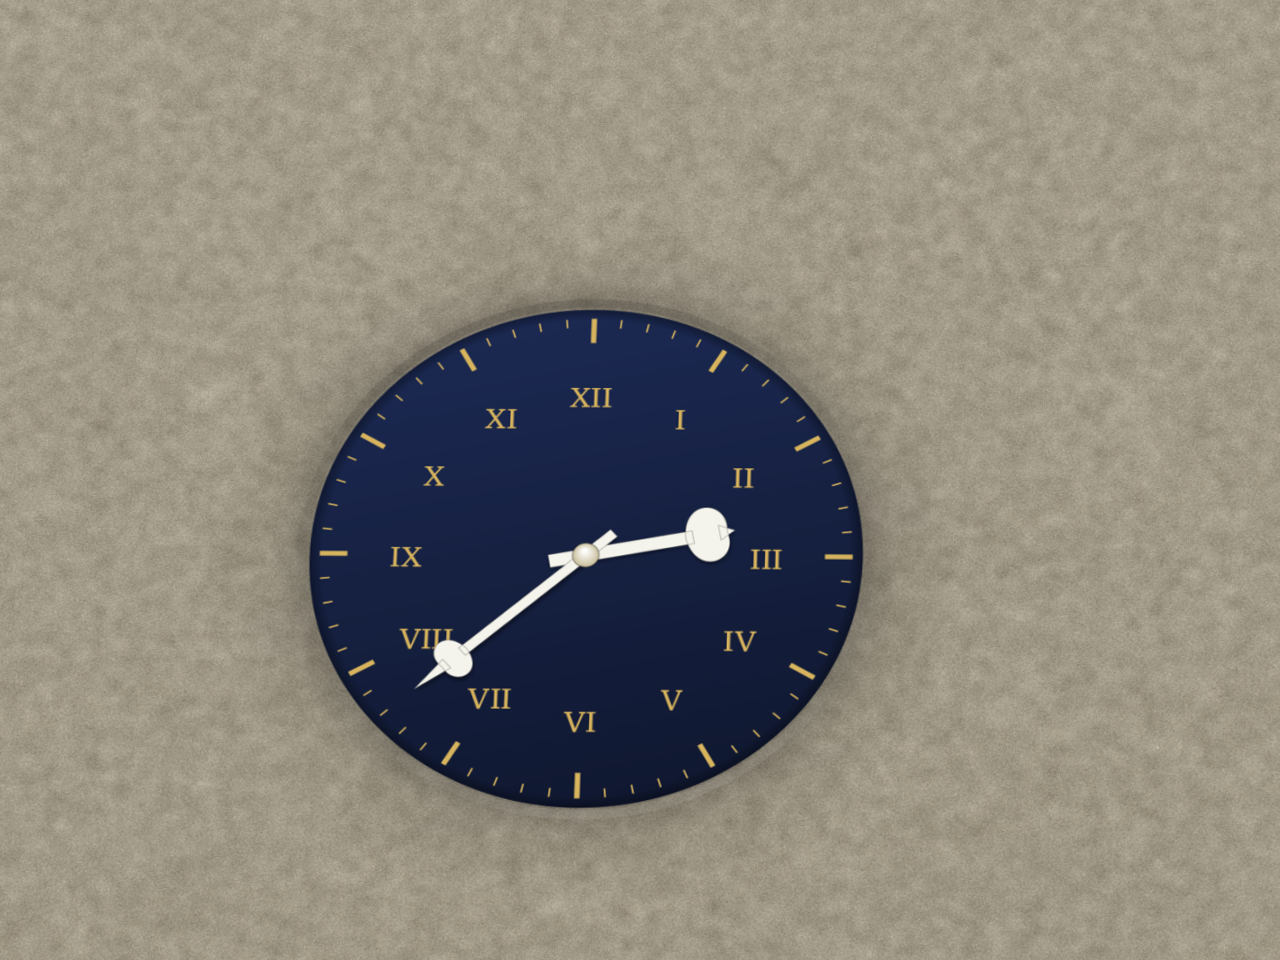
**2:38**
